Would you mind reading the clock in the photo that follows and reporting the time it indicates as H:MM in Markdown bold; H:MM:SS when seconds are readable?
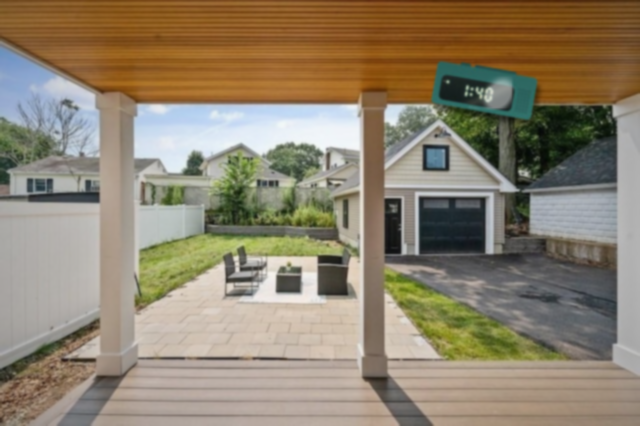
**1:40**
